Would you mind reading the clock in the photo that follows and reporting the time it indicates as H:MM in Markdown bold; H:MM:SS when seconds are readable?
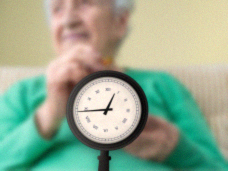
**12:44**
